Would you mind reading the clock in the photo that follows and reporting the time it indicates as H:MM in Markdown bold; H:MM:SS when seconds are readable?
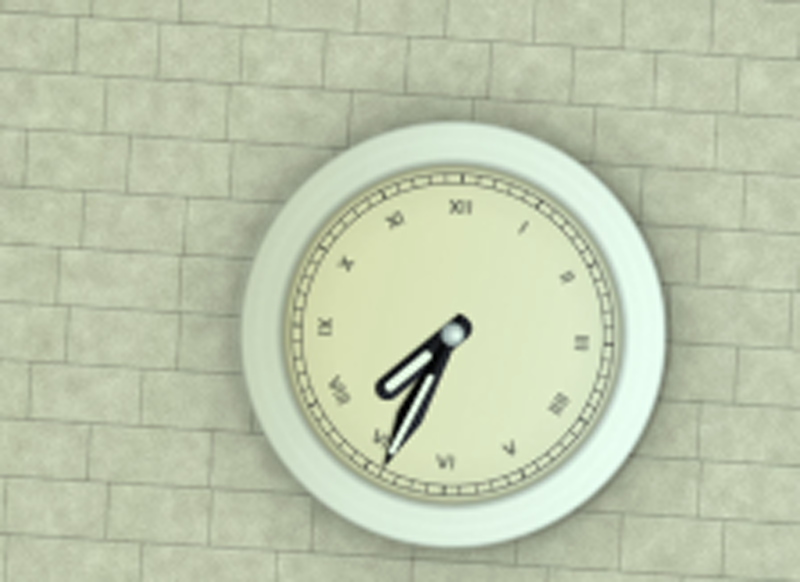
**7:34**
